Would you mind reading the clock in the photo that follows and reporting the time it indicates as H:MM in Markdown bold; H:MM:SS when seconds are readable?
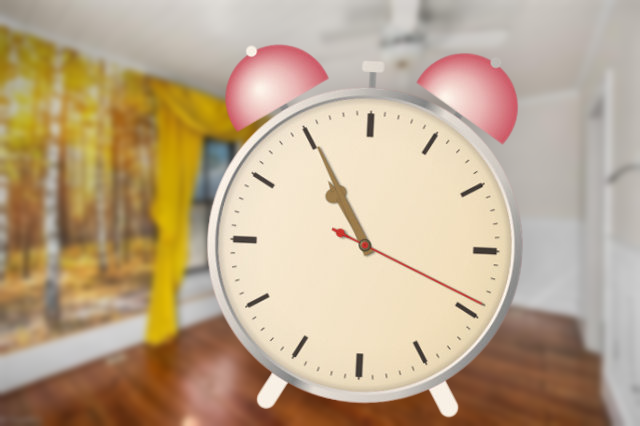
**10:55:19**
